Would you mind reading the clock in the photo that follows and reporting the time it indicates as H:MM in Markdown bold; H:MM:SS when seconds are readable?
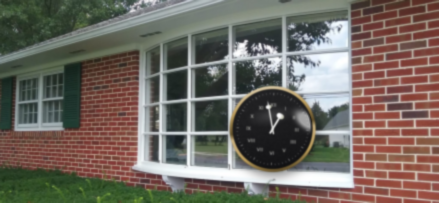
**12:58**
